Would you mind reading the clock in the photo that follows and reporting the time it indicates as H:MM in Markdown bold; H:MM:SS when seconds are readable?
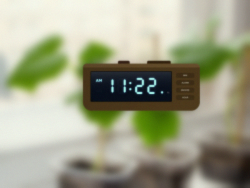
**11:22**
